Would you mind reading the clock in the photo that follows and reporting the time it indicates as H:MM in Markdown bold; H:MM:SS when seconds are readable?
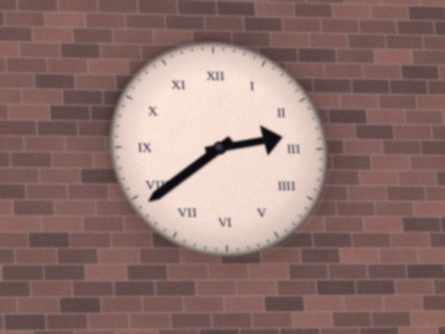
**2:39**
